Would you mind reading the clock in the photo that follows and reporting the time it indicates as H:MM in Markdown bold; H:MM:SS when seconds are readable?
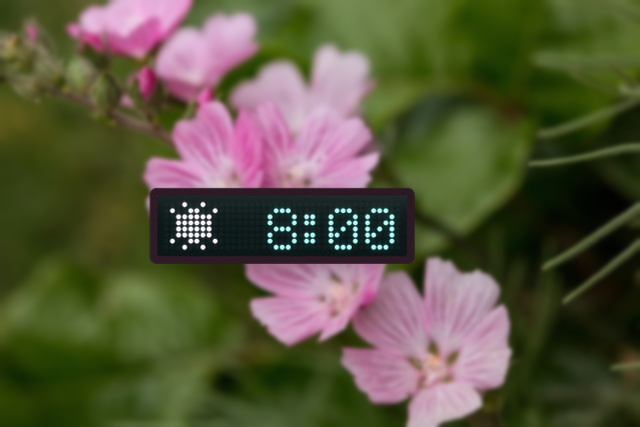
**8:00**
